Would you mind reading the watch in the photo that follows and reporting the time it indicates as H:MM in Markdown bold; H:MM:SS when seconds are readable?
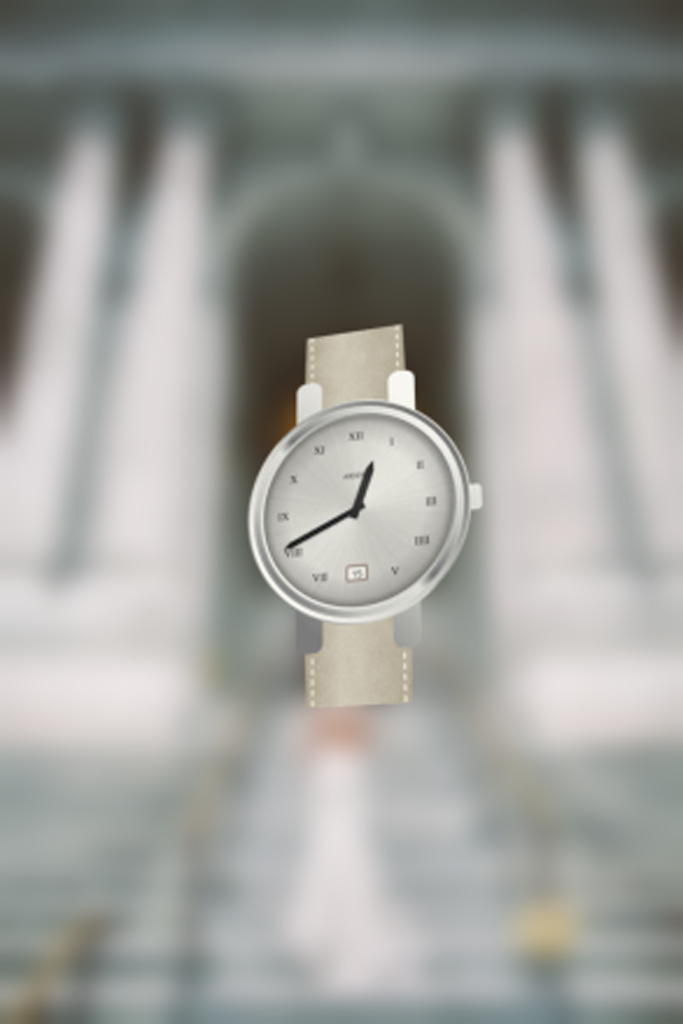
**12:41**
